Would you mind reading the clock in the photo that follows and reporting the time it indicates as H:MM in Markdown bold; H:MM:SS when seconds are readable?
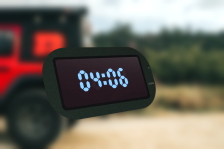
**4:06**
